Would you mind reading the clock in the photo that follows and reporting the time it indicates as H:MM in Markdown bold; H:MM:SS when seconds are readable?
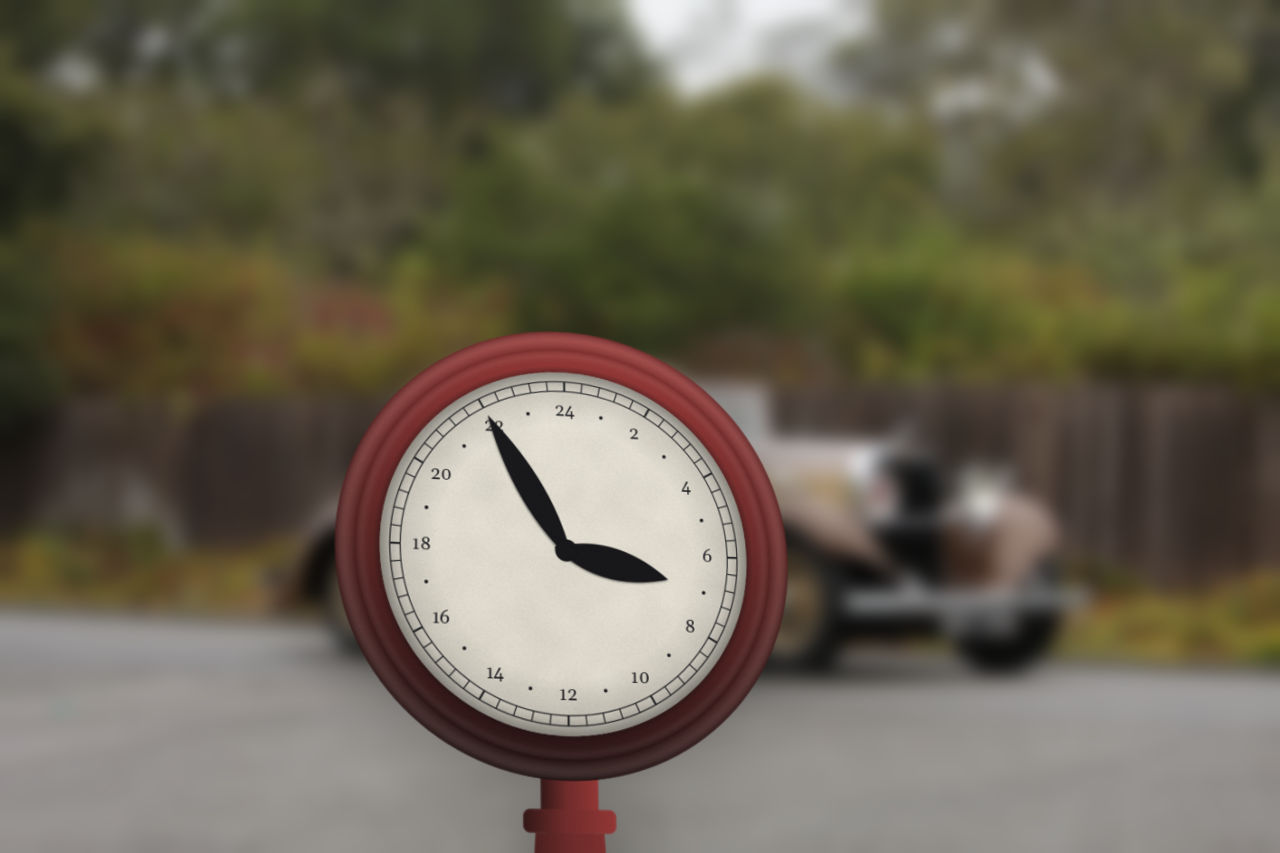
**6:55**
